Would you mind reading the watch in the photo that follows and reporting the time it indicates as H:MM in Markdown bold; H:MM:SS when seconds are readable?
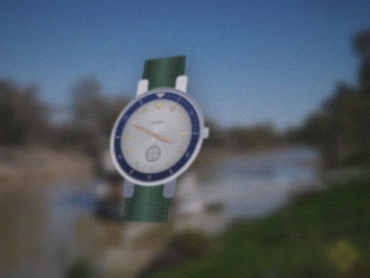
**3:49**
